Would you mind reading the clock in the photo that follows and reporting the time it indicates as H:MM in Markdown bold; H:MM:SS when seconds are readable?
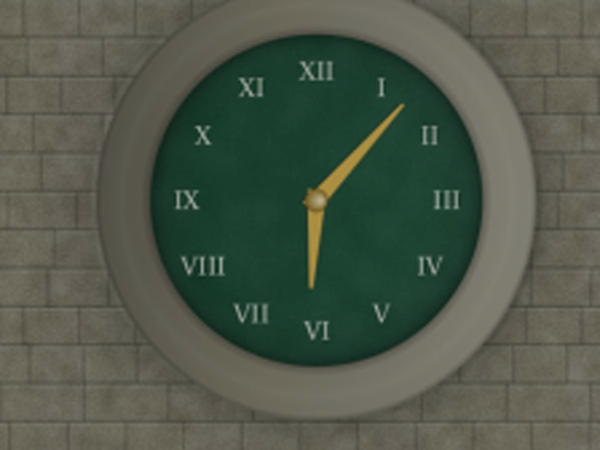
**6:07**
